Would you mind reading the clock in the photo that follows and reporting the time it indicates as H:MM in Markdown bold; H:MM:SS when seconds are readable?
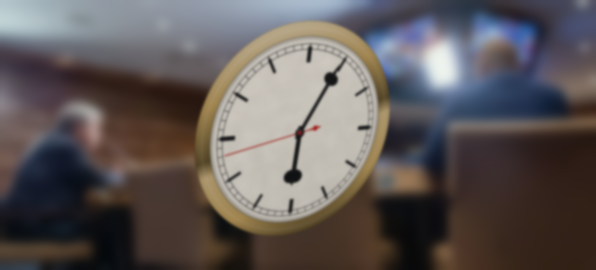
**6:04:43**
